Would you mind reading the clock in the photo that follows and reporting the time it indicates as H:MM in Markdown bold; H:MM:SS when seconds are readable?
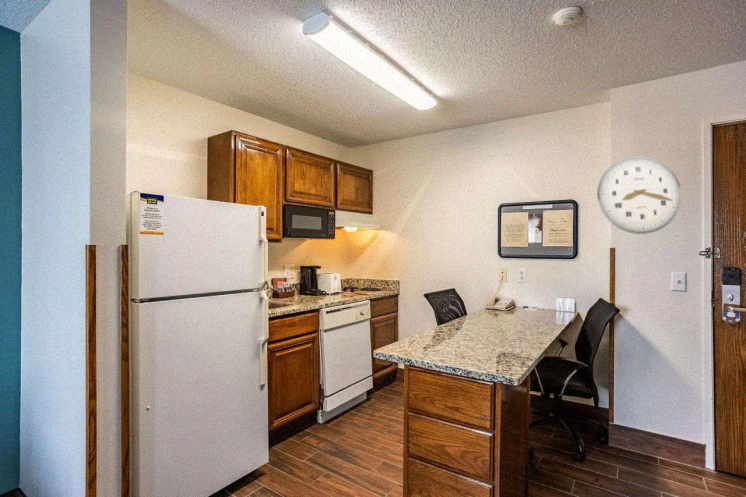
**8:18**
